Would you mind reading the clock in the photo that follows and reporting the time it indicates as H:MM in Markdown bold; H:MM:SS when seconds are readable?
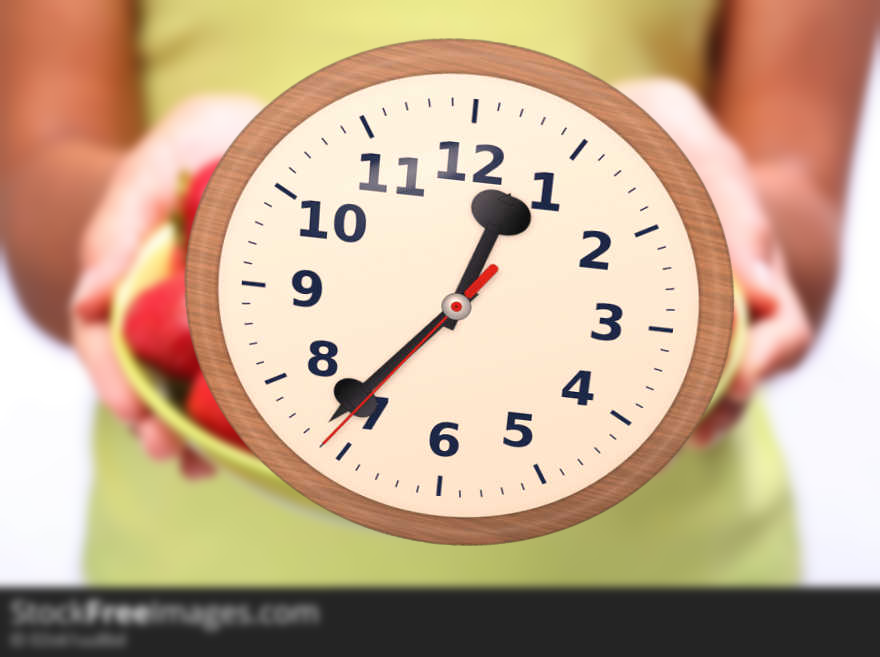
**12:36:36**
